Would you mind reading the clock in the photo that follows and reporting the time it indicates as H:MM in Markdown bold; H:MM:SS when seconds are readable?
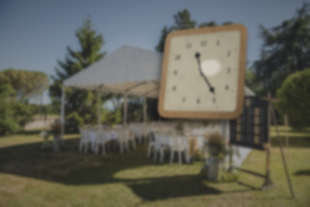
**11:24**
